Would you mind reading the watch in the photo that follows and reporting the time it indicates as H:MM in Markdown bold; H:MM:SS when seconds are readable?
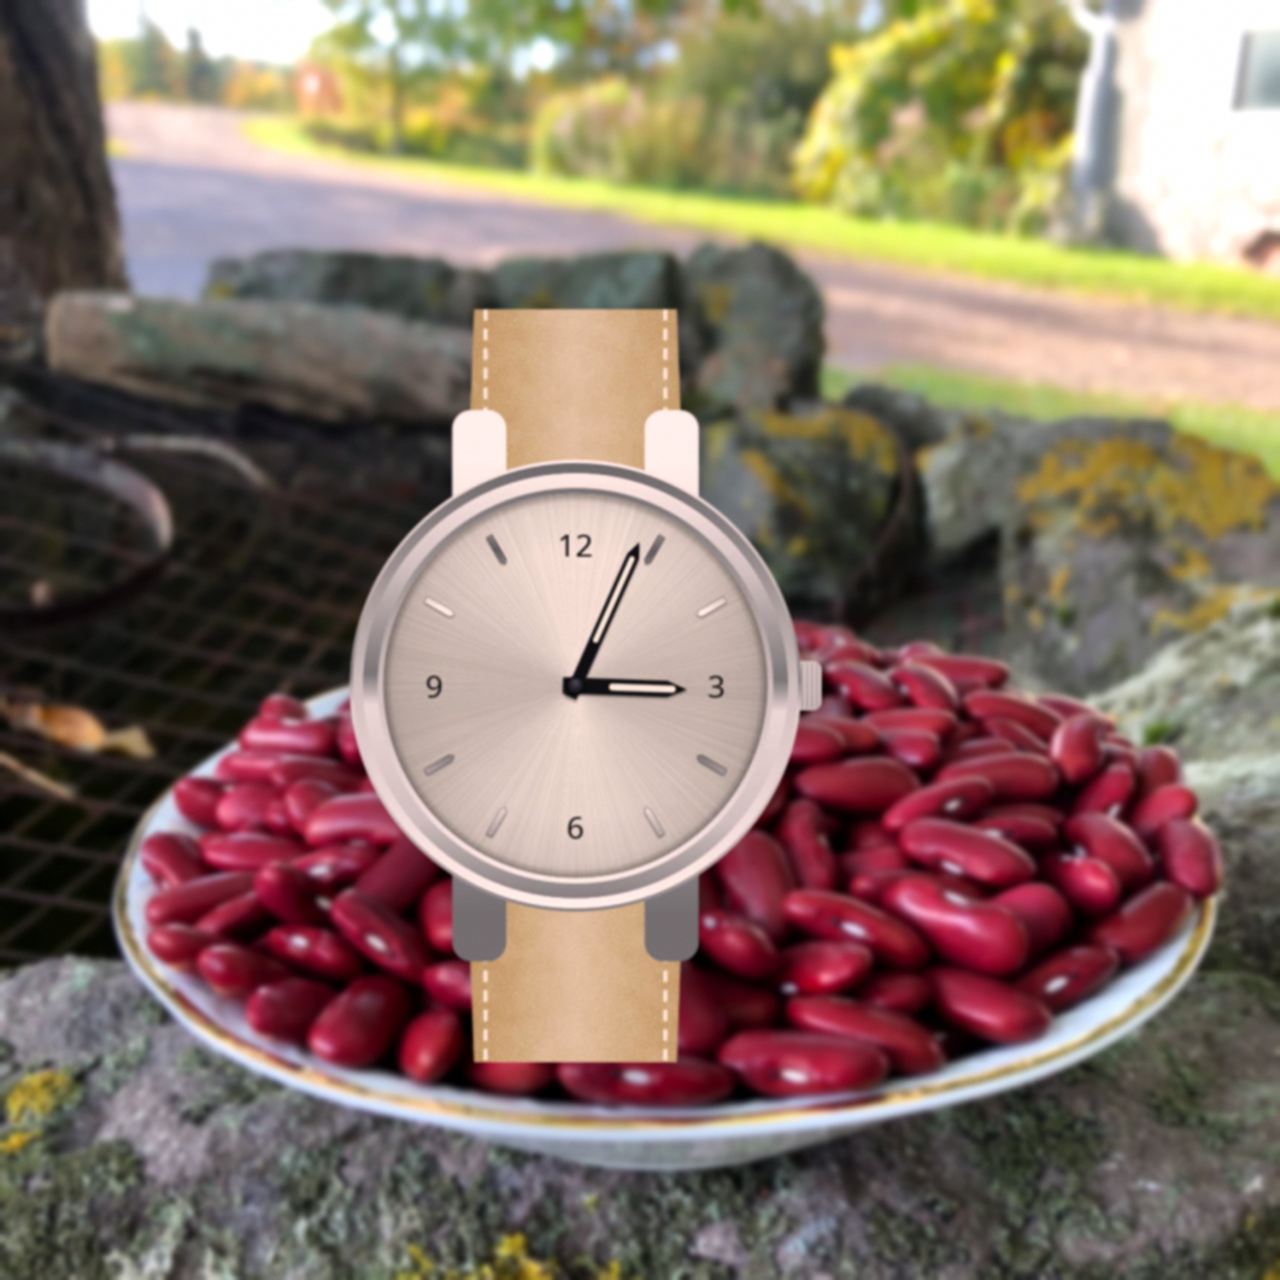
**3:04**
